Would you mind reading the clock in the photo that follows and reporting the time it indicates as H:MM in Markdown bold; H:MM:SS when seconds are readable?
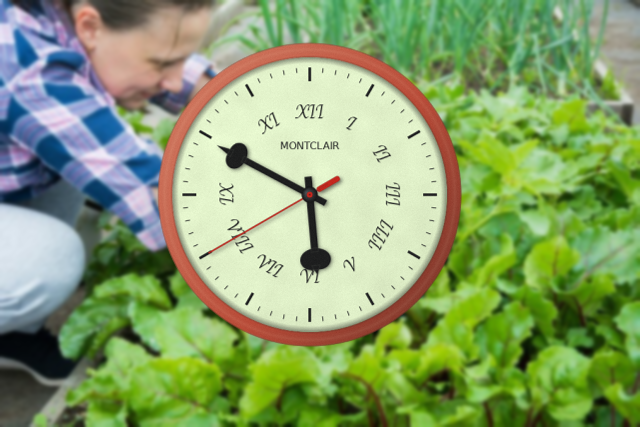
**5:49:40**
